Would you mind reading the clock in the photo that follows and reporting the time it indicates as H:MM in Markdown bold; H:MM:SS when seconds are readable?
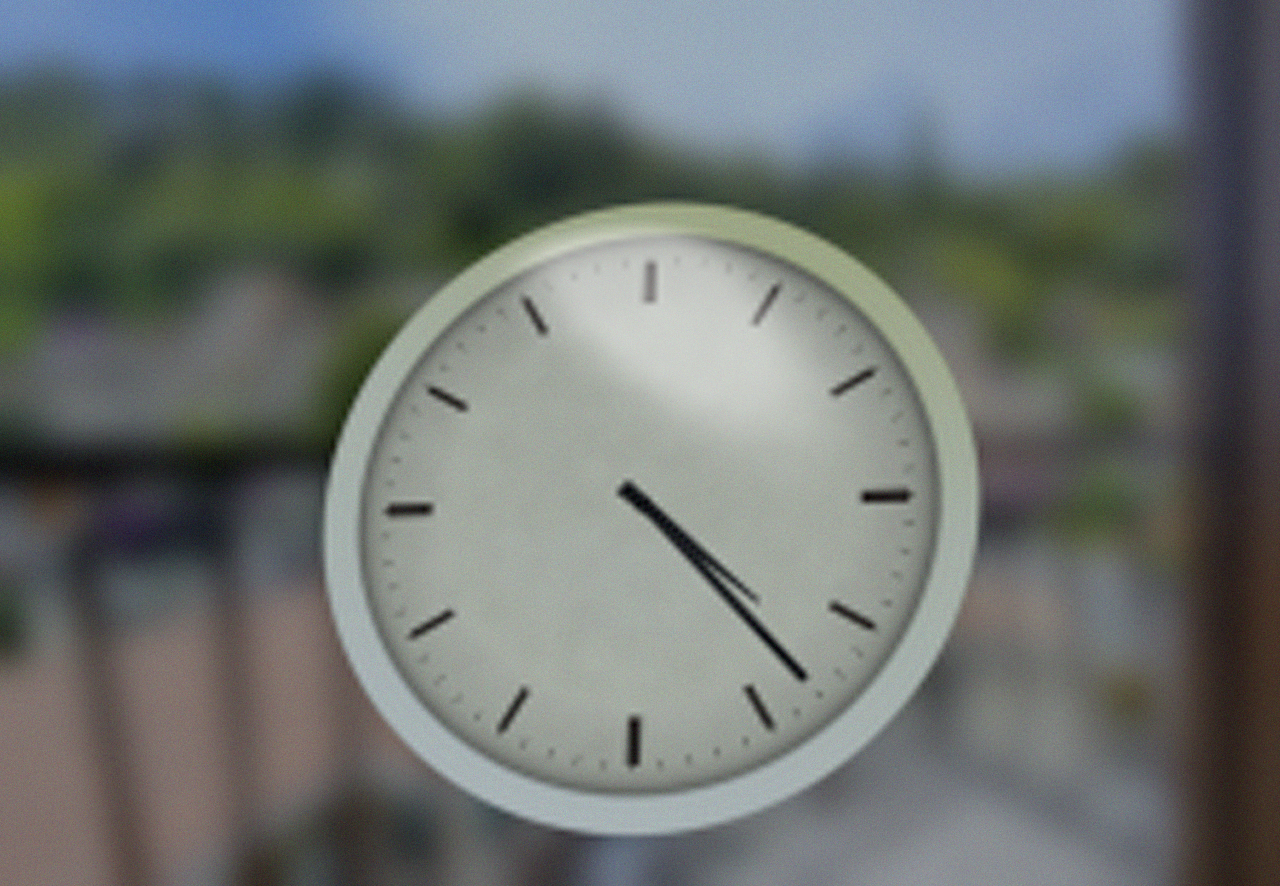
**4:23**
